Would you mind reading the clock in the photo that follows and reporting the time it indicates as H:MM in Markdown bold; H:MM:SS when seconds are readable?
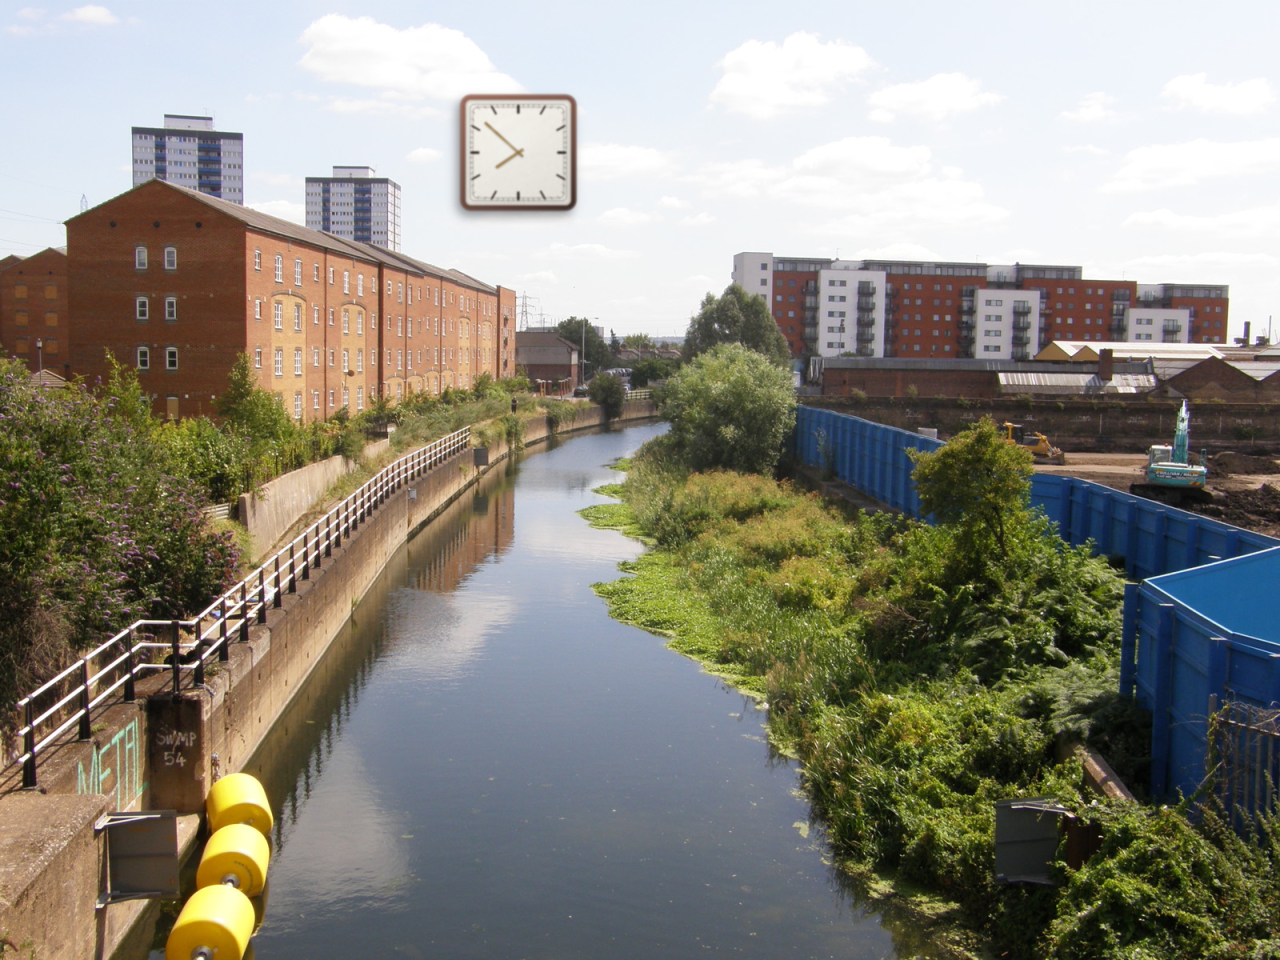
**7:52**
